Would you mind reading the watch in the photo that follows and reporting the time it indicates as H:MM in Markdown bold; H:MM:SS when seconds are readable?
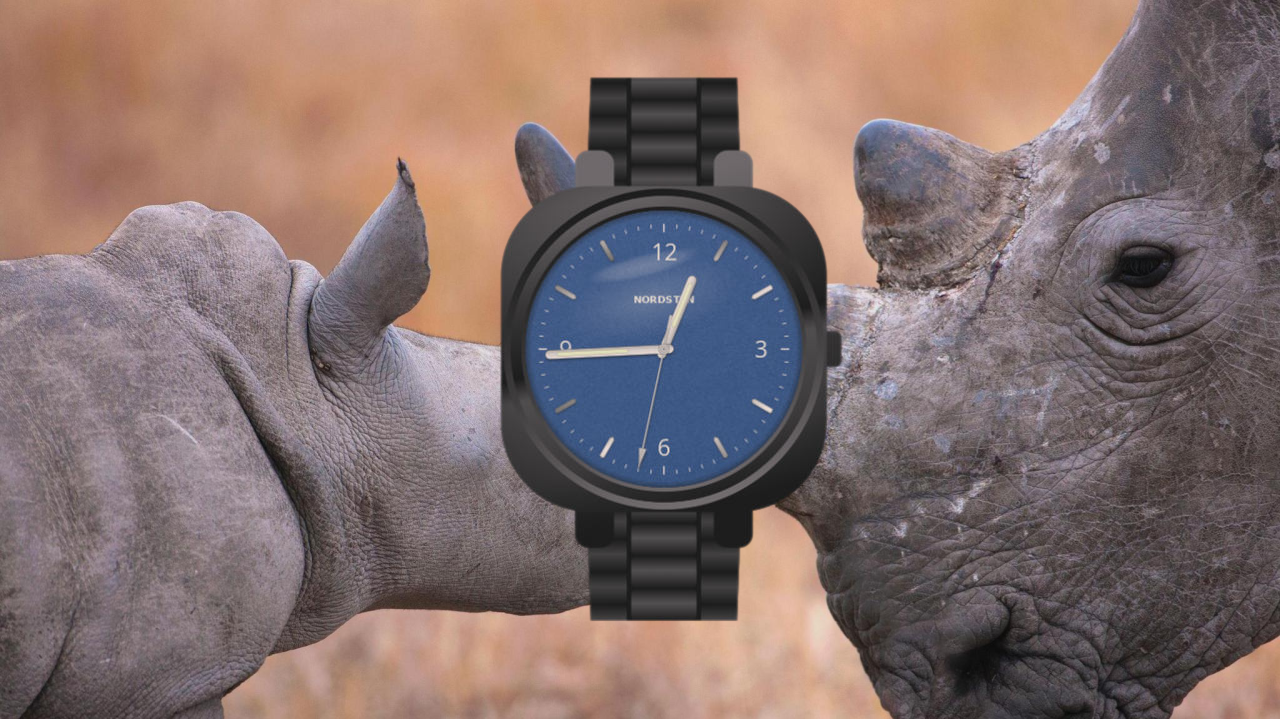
**12:44:32**
